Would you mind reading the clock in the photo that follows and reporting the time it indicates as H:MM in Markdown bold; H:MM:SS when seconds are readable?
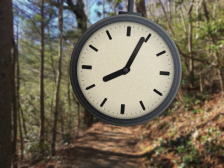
**8:04**
